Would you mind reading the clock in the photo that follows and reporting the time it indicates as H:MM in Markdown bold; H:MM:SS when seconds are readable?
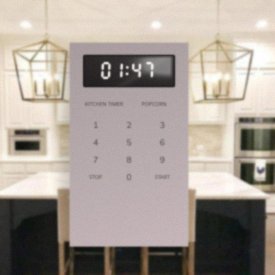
**1:47**
